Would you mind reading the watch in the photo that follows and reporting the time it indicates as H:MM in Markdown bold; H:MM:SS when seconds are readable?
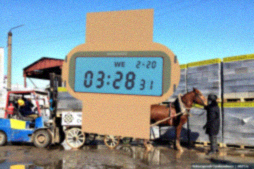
**3:28:31**
